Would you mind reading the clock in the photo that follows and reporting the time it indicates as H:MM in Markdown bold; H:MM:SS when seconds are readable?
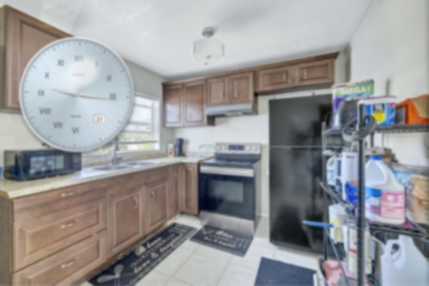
**9:16**
